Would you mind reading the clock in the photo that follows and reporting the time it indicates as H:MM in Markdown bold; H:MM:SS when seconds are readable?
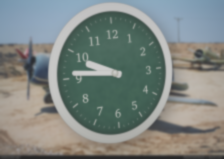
**9:46**
